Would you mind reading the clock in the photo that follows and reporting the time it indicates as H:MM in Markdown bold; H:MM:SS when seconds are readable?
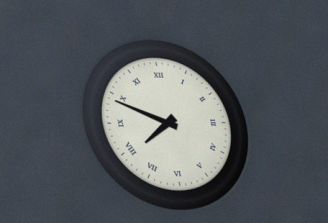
**7:49**
